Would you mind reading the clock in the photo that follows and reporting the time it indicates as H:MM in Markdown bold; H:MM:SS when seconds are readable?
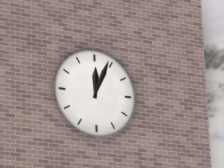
**12:04**
